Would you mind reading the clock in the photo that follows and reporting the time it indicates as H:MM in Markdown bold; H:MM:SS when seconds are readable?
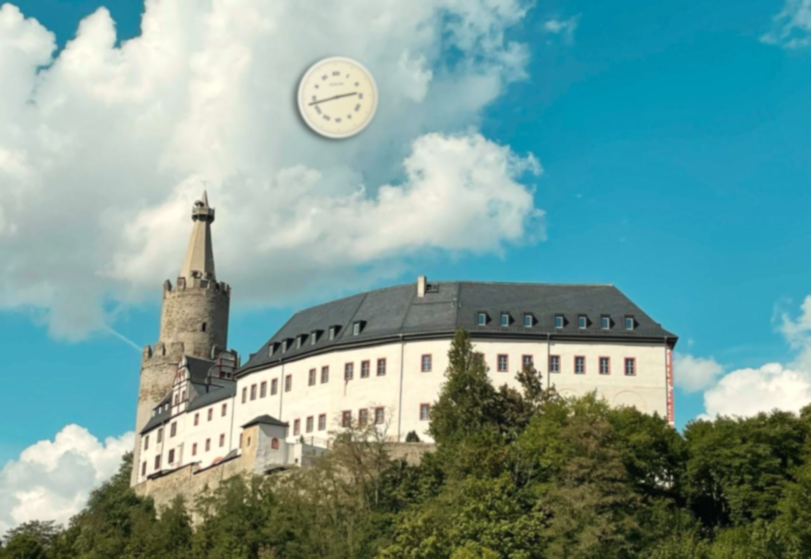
**2:43**
